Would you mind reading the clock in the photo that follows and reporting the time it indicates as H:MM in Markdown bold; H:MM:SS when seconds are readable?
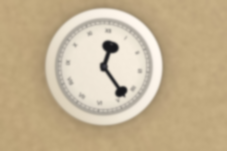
**12:23**
